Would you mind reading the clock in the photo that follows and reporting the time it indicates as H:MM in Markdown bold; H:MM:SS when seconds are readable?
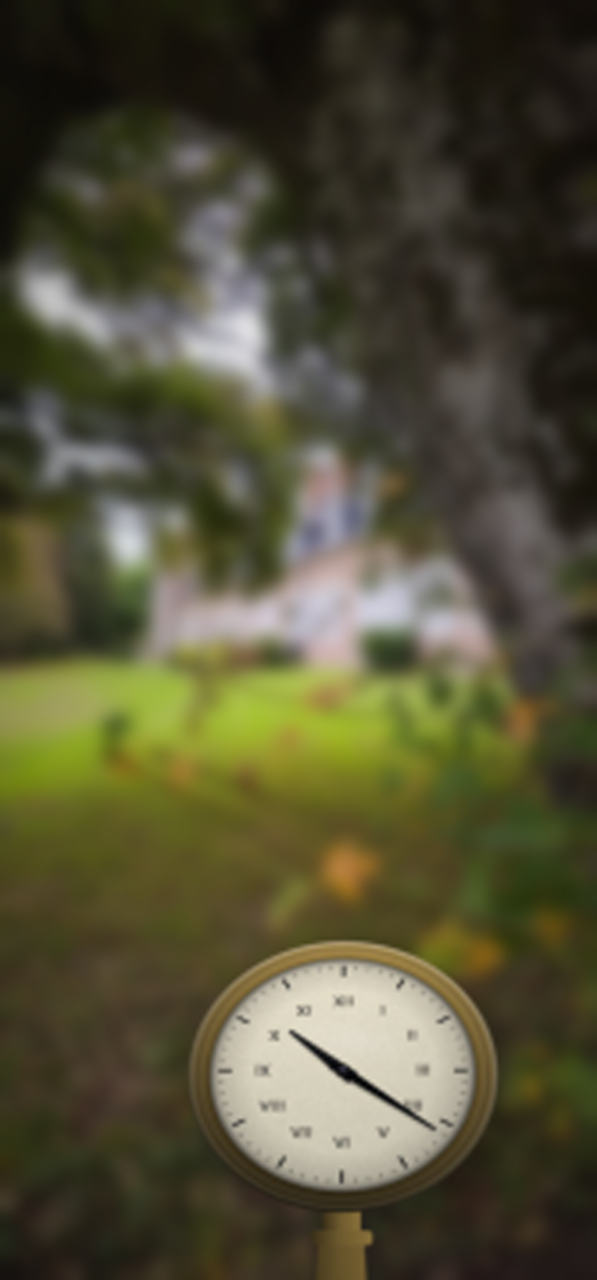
**10:21**
